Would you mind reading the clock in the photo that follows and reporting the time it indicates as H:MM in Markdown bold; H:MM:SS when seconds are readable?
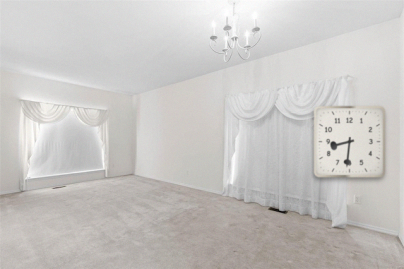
**8:31**
